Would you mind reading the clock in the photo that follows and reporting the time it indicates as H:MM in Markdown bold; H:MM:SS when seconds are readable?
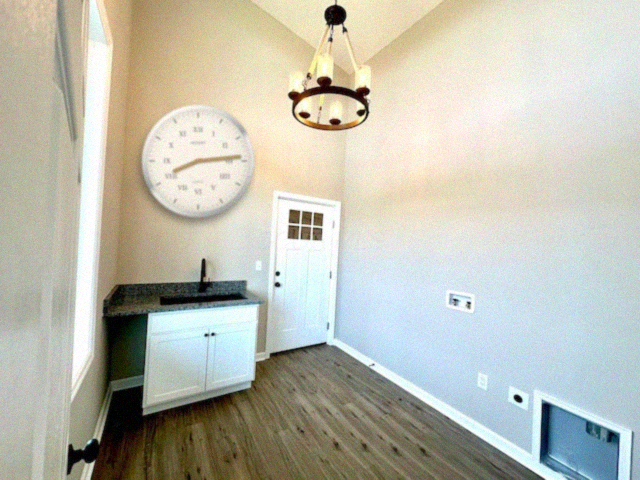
**8:14**
